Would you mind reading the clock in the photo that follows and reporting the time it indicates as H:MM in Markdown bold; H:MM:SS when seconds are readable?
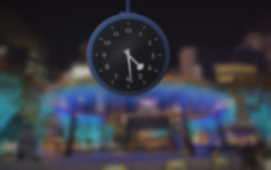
**4:29**
